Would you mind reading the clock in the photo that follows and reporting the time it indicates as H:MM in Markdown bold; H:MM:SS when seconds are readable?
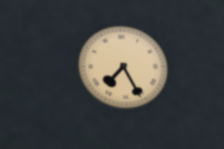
**7:26**
